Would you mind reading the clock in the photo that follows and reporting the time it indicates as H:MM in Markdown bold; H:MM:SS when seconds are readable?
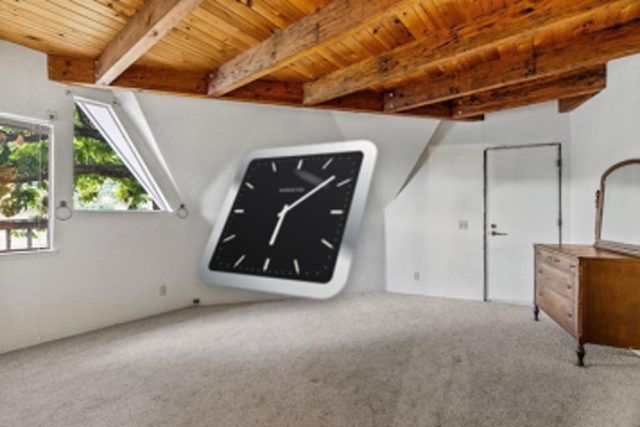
**6:08**
